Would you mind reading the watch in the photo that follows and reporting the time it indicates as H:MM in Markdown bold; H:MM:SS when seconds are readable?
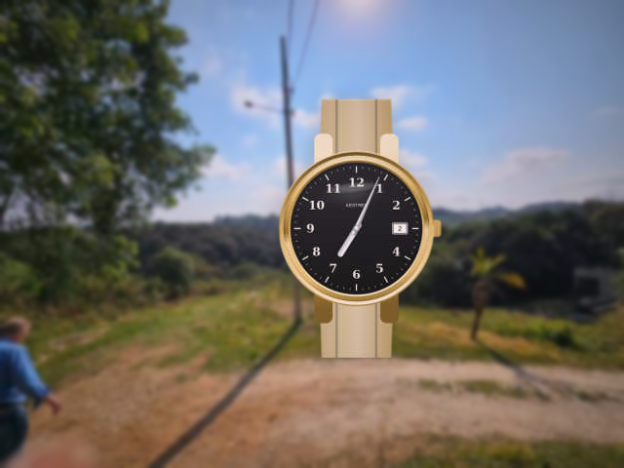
**7:04**
